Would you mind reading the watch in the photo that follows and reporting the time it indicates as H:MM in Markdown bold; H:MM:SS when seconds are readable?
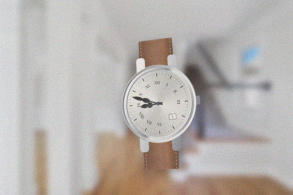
**8:48**
